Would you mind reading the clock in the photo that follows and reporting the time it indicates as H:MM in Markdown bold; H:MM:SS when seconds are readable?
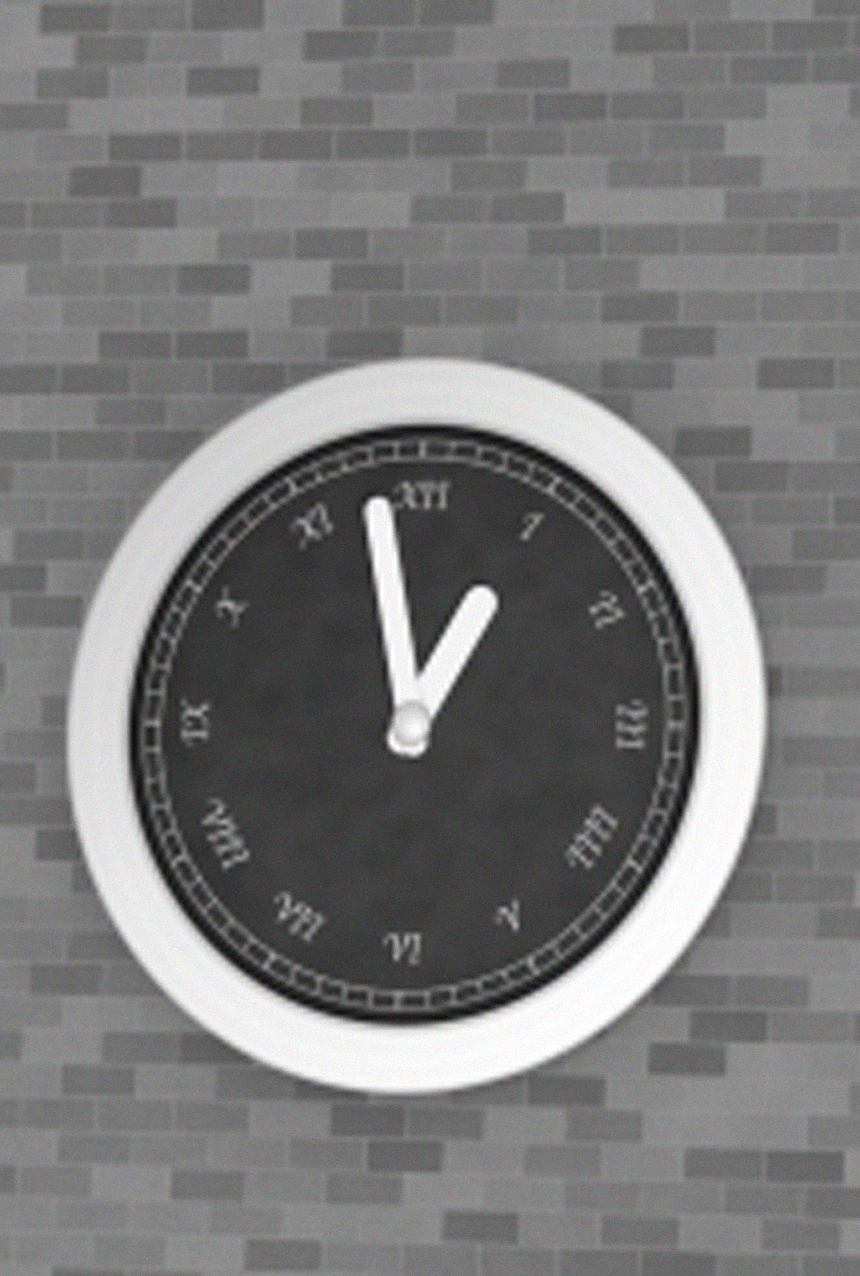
**12:58**
